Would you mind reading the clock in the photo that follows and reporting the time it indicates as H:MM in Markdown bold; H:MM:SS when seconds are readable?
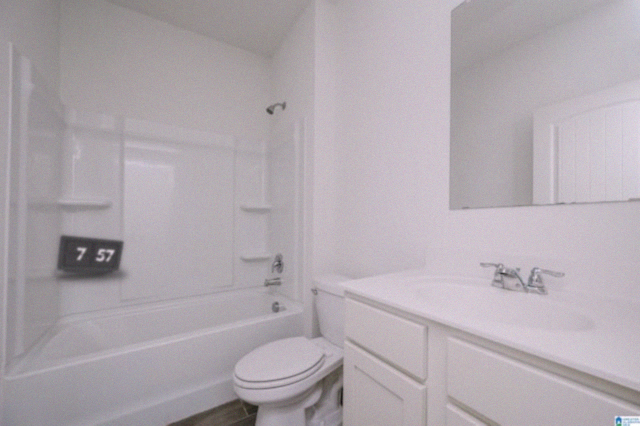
**7:57**
